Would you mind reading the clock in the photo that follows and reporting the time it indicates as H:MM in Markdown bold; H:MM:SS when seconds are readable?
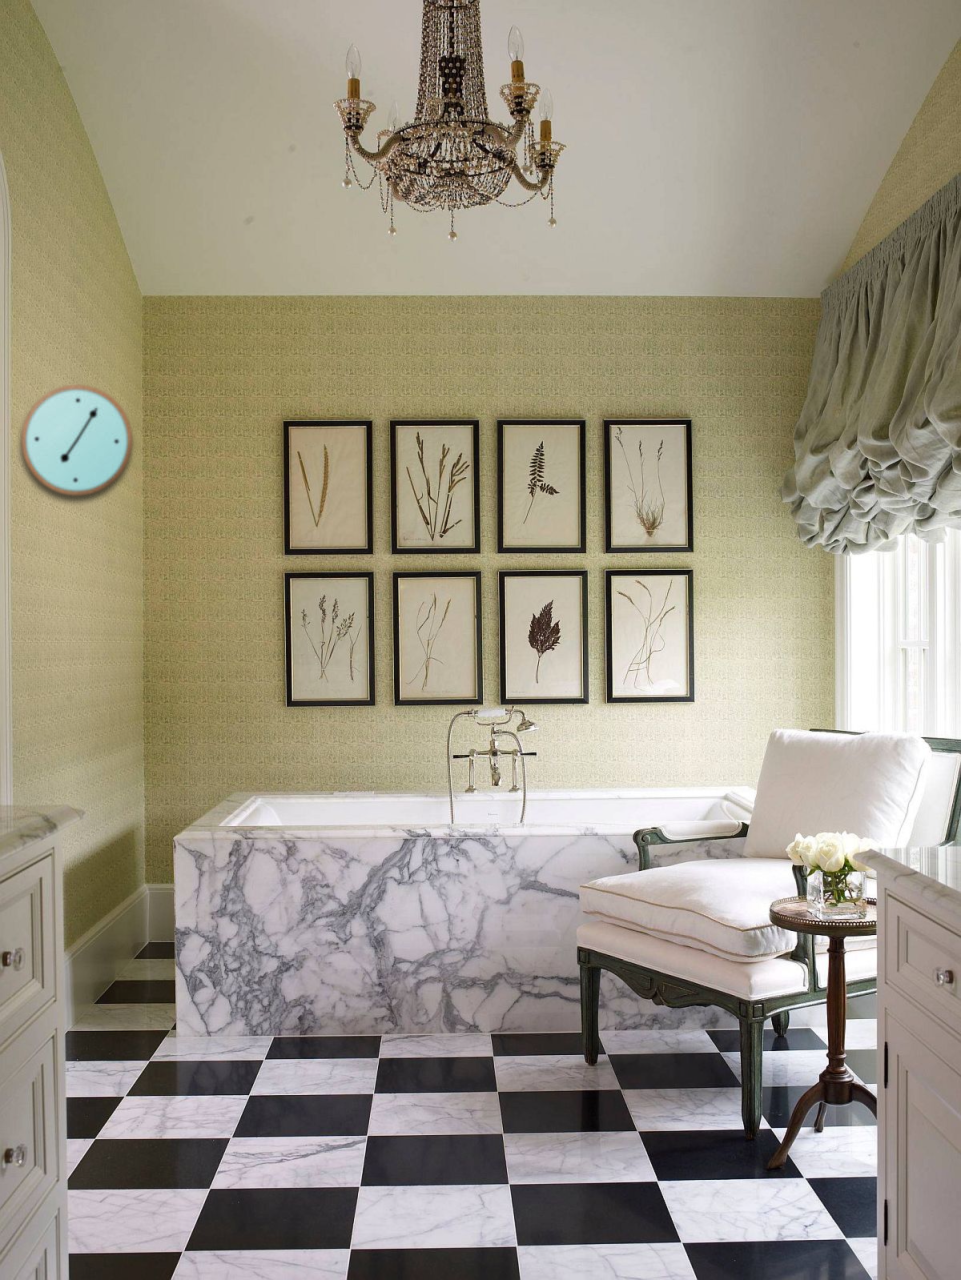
**7:05**
